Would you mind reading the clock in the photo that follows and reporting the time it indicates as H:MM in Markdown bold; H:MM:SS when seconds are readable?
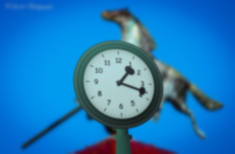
**1:18**
